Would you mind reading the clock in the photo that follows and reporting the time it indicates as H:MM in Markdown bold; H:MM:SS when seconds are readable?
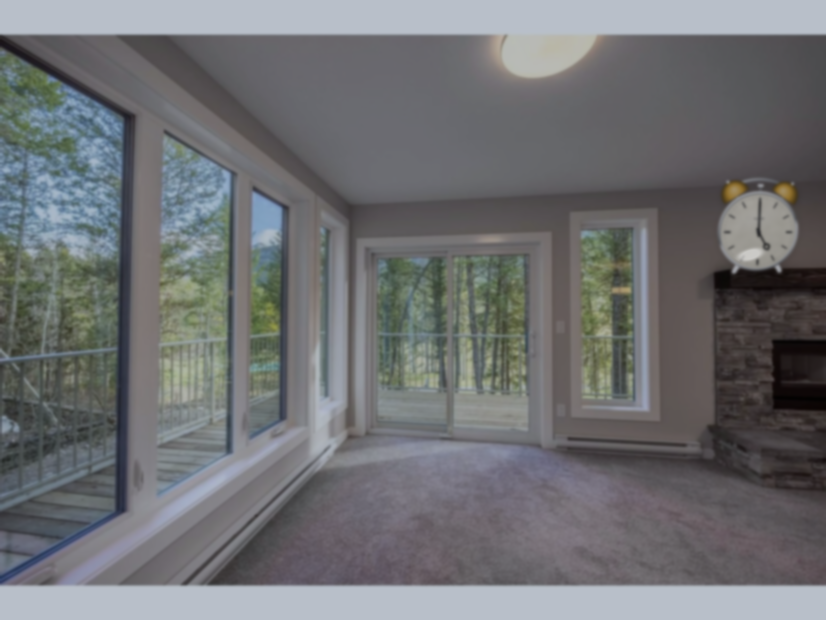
**5:00**
